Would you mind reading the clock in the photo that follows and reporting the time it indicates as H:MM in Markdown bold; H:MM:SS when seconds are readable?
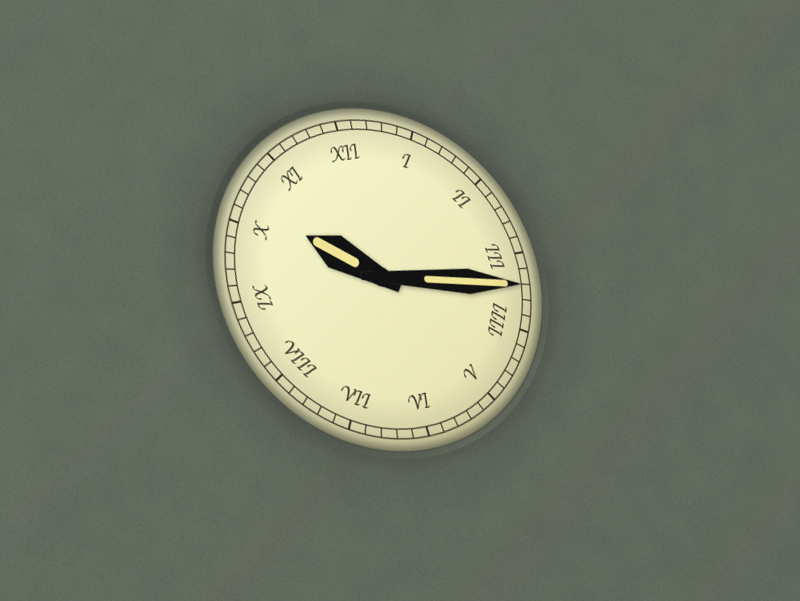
**10:17**
